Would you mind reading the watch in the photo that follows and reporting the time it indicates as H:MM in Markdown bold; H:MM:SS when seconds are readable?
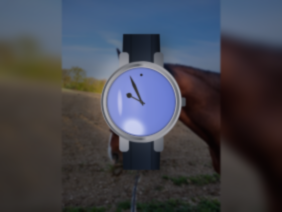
**9:56**
